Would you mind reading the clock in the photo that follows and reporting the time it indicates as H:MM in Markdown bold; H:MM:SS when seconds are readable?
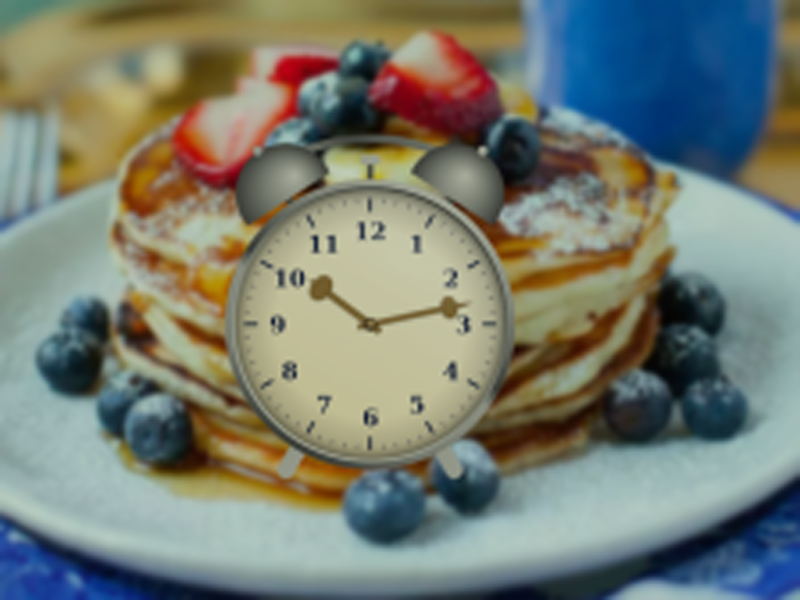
**10:13**
